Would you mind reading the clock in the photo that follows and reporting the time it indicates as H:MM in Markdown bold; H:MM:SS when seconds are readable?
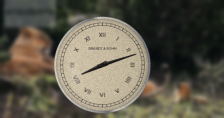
**8:12**
